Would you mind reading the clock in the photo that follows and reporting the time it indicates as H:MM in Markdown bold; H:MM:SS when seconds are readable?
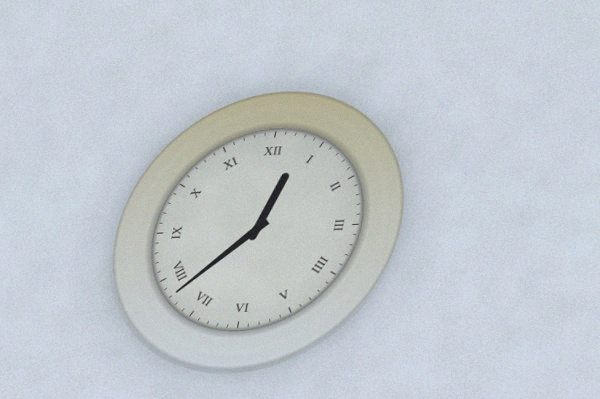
**12:38**
